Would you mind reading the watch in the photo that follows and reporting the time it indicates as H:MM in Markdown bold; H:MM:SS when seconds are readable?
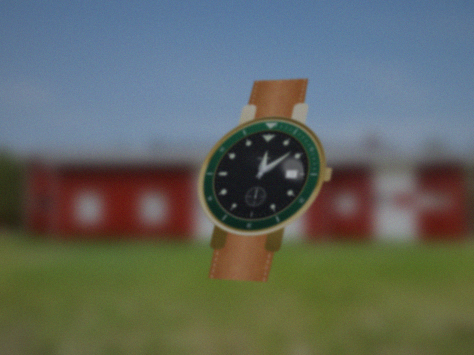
**12:08**
